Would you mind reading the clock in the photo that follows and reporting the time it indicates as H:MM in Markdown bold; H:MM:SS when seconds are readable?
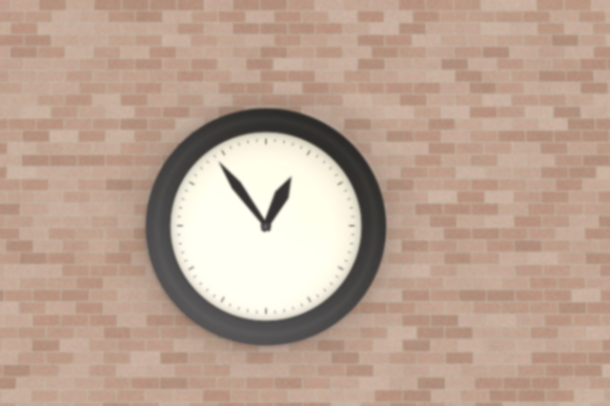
**12:54**
